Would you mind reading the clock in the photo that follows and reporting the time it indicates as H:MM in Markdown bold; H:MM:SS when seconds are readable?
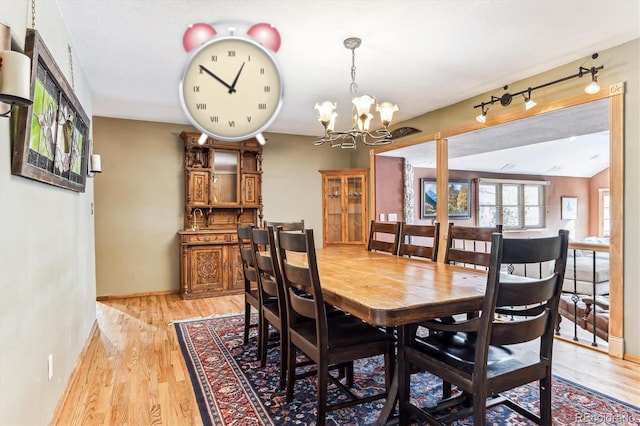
**12:51**
